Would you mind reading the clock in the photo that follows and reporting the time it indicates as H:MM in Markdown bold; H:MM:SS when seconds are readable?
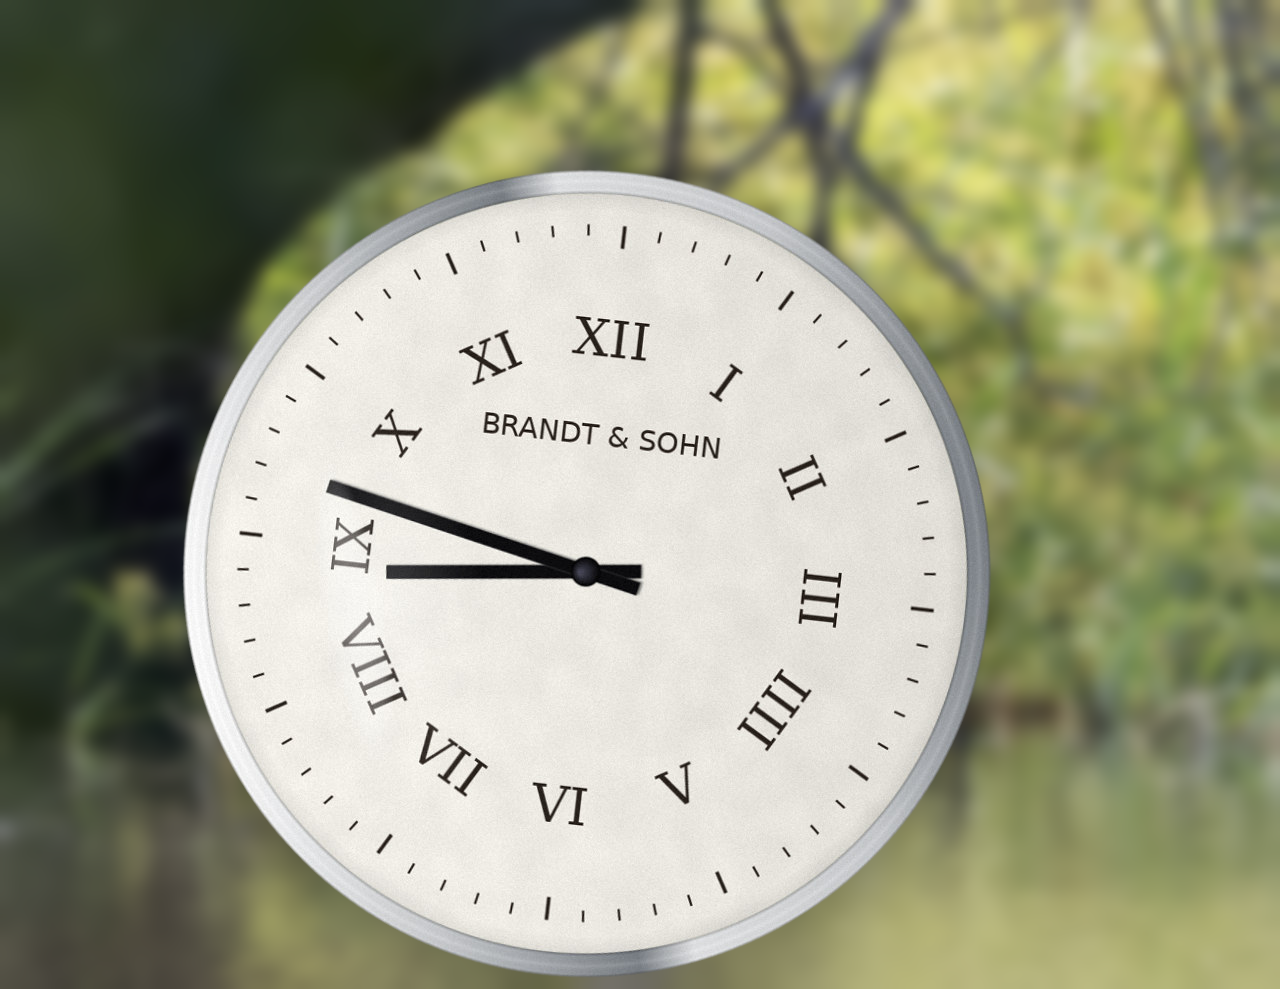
**8:47**
